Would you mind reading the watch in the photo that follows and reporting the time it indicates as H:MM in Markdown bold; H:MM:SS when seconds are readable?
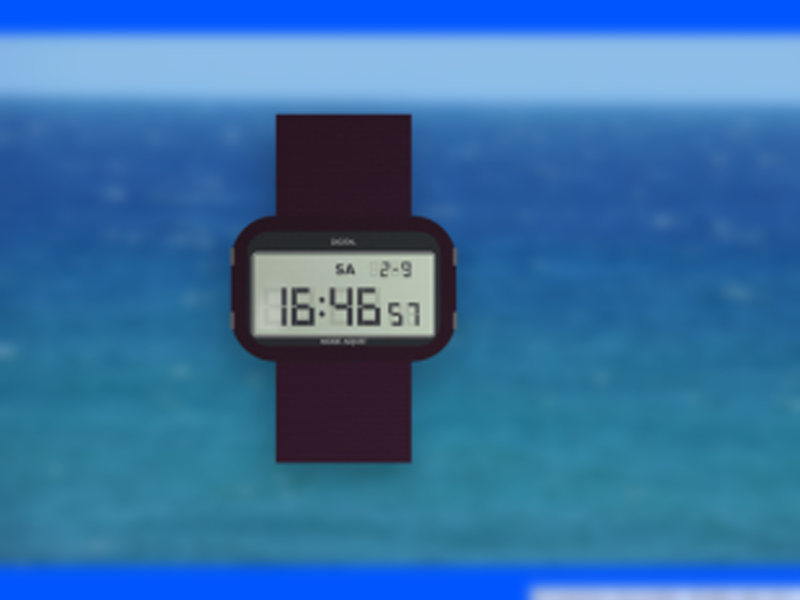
**16:46:57**
